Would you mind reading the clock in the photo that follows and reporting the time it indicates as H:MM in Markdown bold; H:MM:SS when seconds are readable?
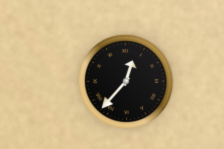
**12:37**
